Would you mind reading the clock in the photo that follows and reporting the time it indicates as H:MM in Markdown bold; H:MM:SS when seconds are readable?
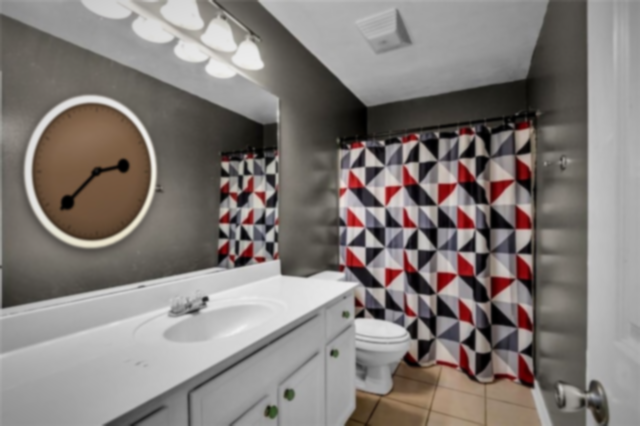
**2:38**
